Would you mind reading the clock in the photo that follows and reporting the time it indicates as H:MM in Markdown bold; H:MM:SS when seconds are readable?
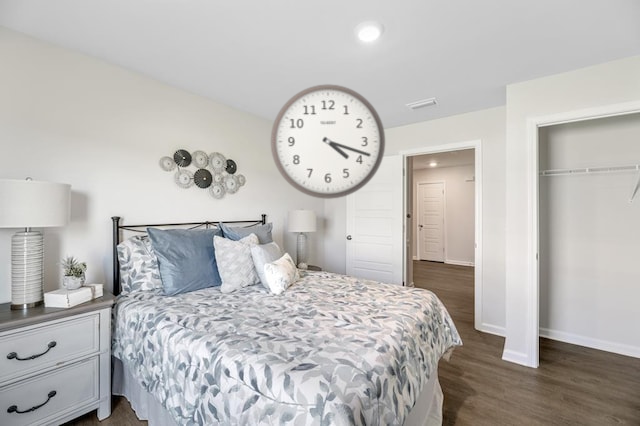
**4:18**
